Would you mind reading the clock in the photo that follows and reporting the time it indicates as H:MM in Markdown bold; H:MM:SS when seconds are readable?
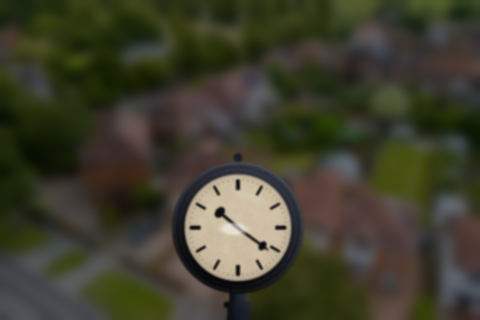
**10:21**
